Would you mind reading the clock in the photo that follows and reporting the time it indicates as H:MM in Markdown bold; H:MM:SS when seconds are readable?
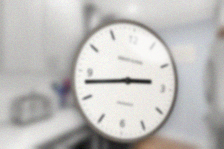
**2:43**
